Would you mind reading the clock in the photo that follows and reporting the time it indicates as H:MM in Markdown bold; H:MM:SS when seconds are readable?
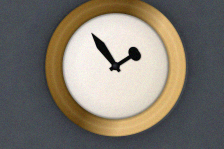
**1:54**
